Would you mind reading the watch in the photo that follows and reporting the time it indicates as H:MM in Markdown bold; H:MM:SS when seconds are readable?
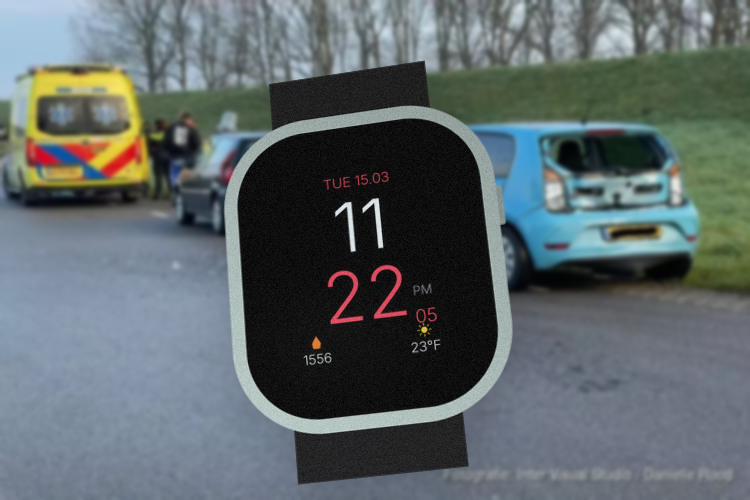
**11:22:05**
